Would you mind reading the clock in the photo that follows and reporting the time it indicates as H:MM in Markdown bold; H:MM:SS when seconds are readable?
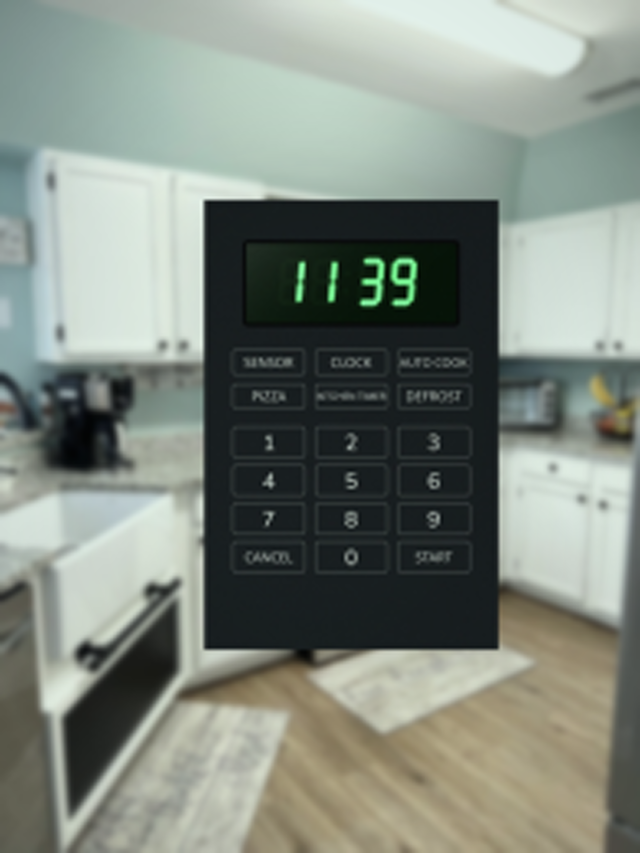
**11:39**
